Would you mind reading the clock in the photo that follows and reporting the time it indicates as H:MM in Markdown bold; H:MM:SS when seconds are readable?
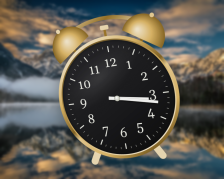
**3:17**
